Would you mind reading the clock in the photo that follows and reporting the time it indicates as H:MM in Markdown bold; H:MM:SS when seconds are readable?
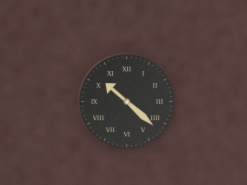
**10:22**
